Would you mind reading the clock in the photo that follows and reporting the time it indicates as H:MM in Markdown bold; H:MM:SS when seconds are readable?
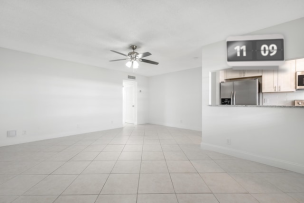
**11:09**
